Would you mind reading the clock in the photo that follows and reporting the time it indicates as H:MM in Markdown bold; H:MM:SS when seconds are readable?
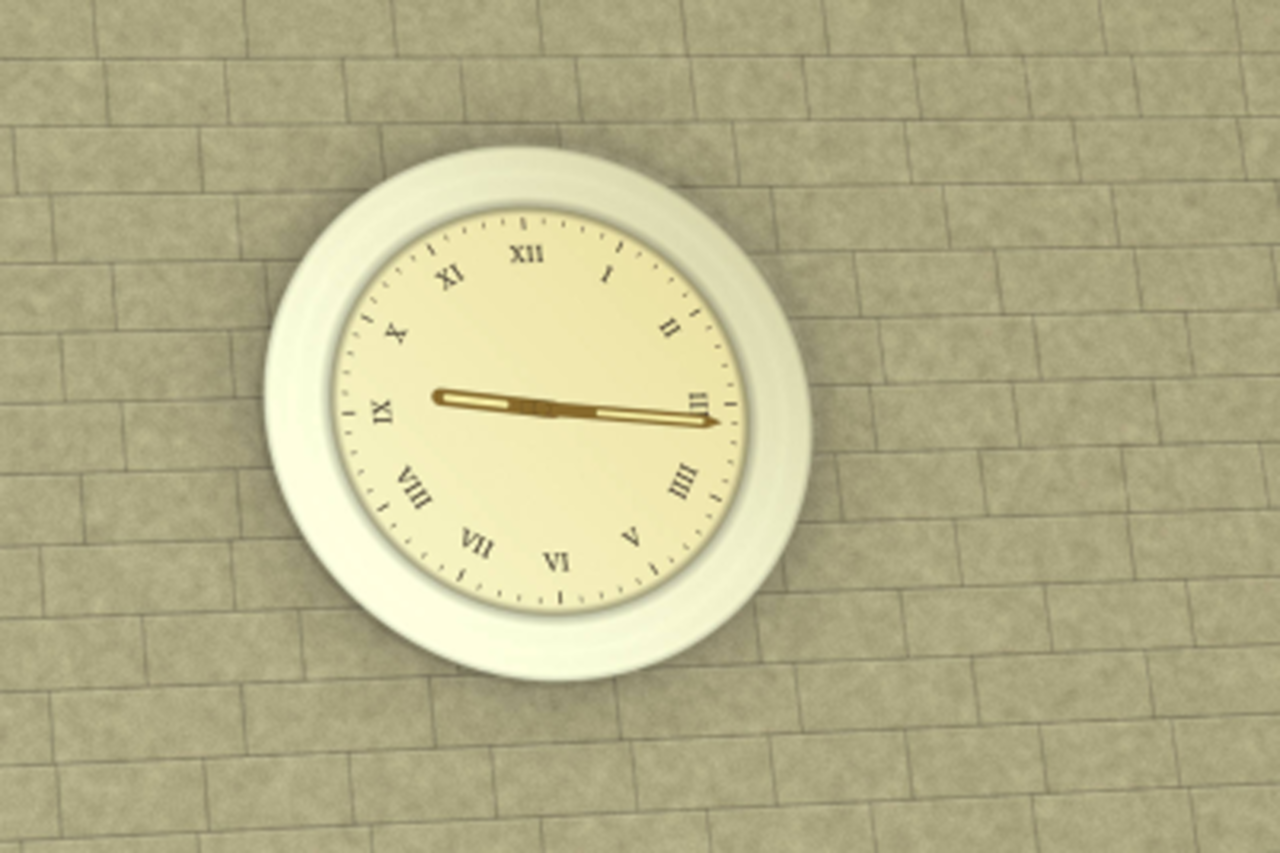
**9:16**
